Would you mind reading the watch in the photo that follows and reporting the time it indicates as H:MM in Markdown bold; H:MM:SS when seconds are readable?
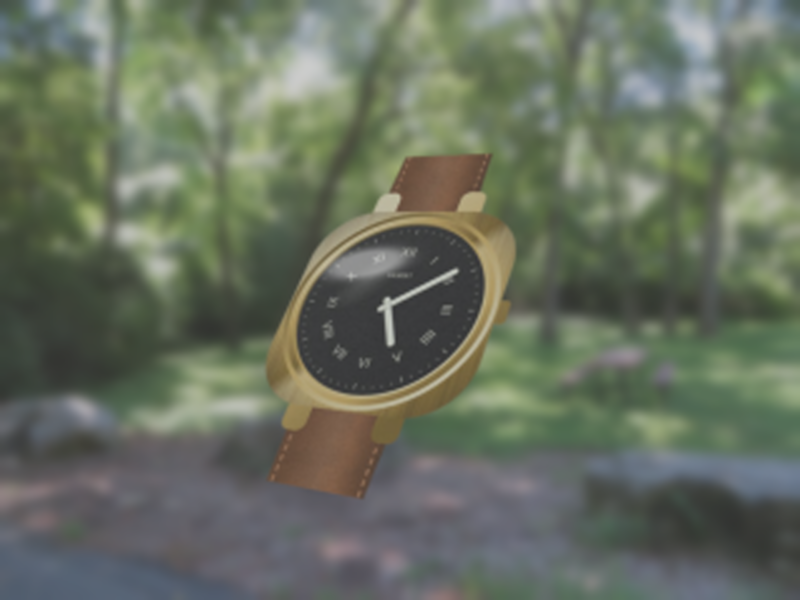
**5:09**
